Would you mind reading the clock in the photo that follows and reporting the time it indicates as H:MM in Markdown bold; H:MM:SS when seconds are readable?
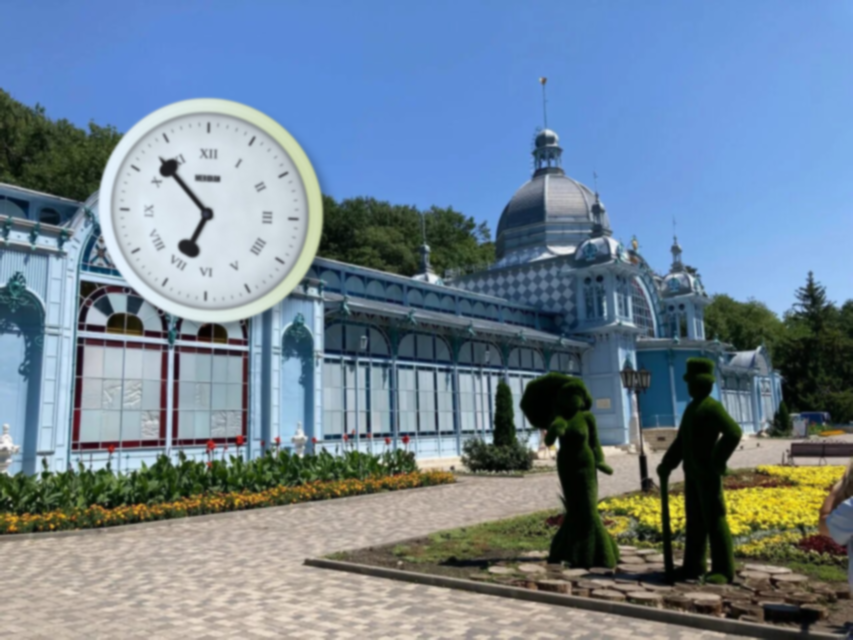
**6:53**
